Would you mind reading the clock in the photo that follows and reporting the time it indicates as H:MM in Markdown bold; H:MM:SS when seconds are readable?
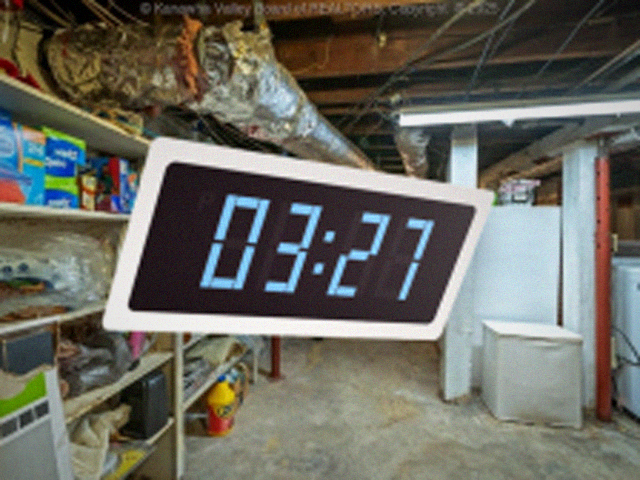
**3:27**
